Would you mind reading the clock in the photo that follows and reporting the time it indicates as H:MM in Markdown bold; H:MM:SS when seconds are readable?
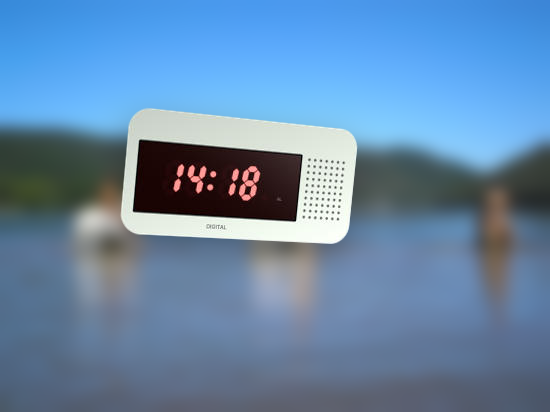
**14:18**
